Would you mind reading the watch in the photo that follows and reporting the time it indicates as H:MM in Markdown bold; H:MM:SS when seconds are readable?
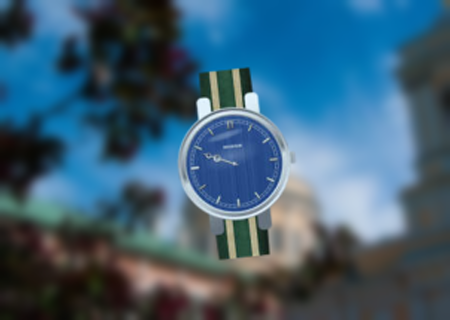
**9:49**
